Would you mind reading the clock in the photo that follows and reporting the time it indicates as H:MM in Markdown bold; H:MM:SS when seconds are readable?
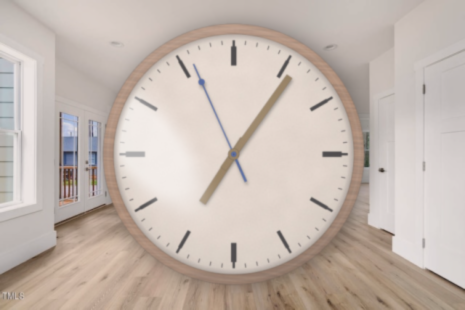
**7:05:56**
